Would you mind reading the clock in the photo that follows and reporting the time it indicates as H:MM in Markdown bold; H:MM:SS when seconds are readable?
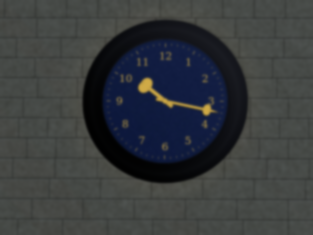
**10:17**
